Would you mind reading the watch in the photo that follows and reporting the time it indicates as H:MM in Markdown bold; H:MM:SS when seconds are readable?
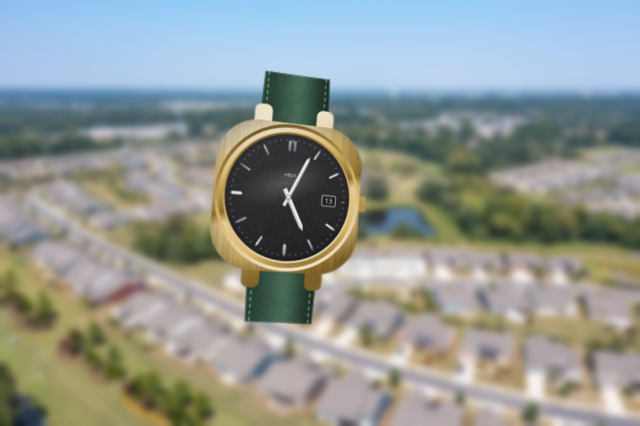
**5:04**
